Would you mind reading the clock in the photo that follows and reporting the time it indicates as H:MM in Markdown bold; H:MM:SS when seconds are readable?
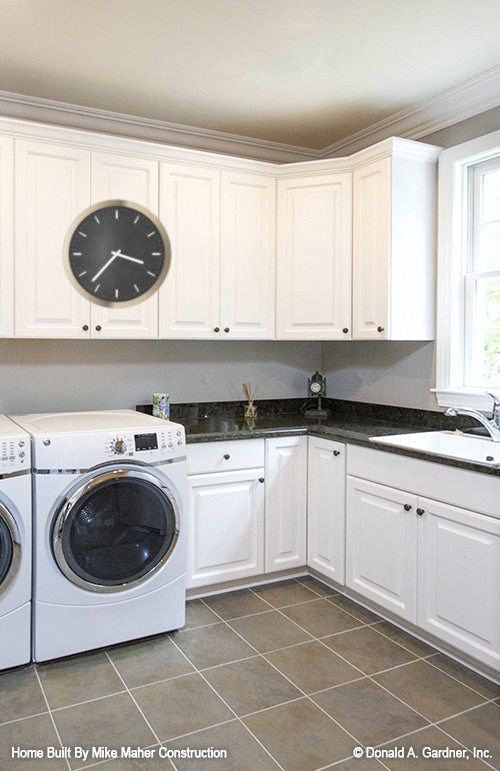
**3:37**
